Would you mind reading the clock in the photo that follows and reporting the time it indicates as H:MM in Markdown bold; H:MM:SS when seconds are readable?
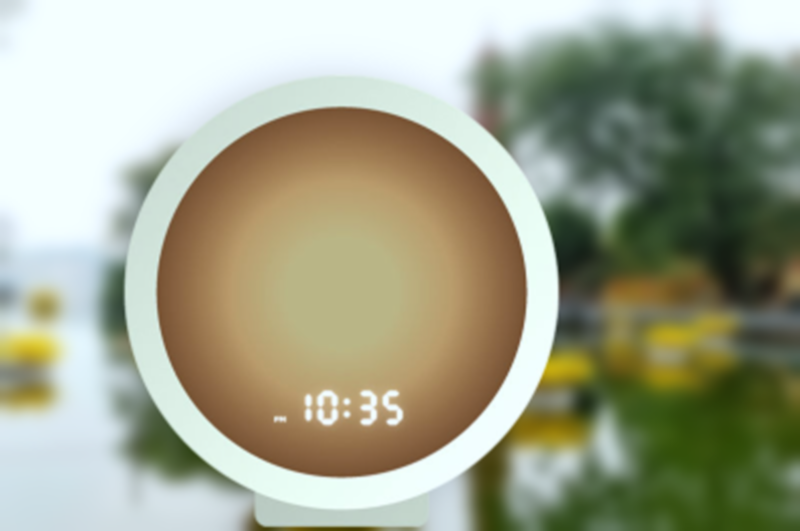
**10:35**
